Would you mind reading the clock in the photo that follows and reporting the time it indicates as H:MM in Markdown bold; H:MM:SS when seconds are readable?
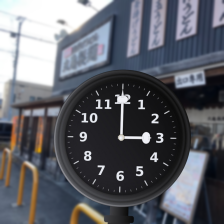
**3:00**
